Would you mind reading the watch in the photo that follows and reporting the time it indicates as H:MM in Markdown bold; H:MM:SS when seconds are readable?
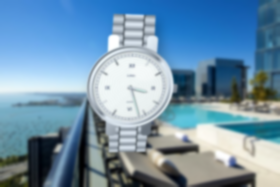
**3:27**
